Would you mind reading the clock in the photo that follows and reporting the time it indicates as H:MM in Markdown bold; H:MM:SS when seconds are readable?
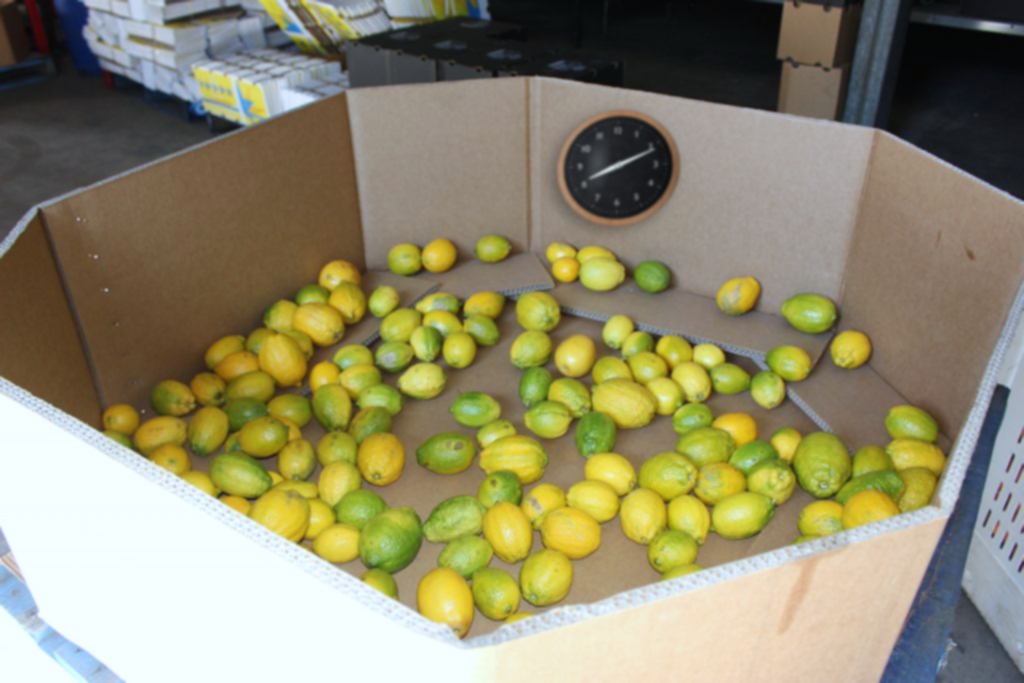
**8:11**
